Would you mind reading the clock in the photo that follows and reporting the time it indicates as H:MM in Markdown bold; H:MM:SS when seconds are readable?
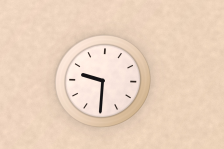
**9:30**
